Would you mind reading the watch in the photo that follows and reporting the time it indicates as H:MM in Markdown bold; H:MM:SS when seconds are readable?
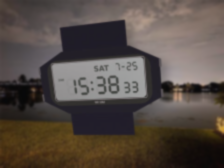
**15:38:33**
